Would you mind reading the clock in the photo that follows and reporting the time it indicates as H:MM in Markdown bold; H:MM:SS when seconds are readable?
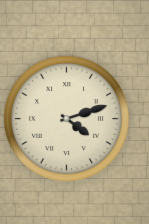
**4:12**
